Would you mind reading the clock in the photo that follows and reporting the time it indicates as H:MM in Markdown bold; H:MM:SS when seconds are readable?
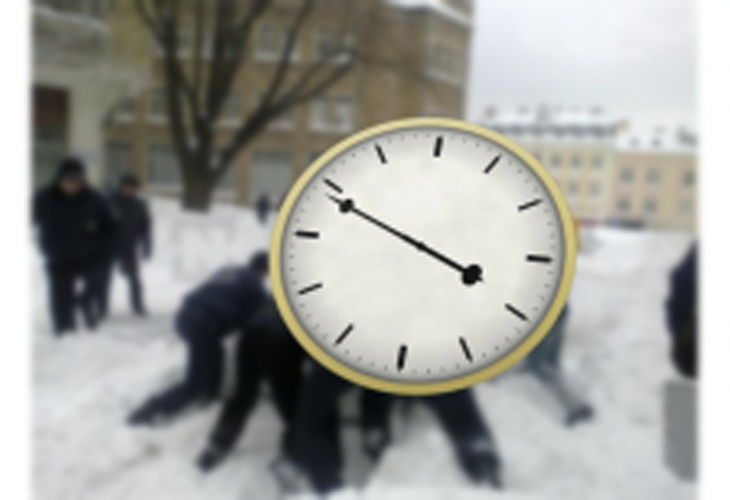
**3:49**
